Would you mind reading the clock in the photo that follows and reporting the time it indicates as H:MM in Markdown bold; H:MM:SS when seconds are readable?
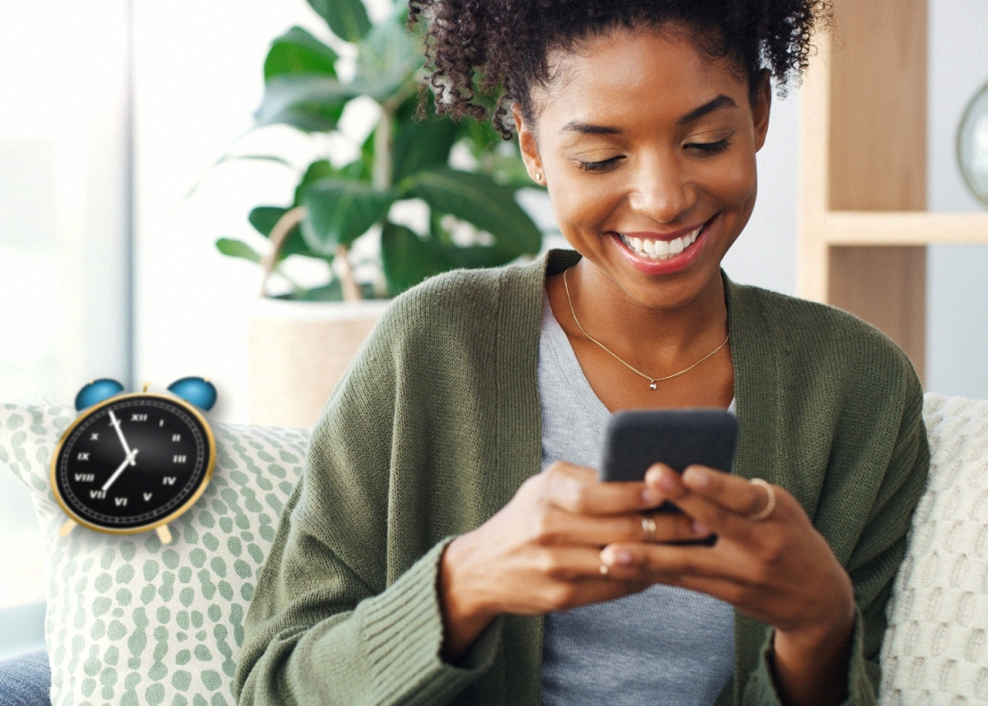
**6:55**
